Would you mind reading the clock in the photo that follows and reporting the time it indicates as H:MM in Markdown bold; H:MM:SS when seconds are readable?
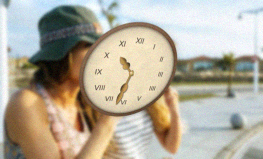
**10:32**
